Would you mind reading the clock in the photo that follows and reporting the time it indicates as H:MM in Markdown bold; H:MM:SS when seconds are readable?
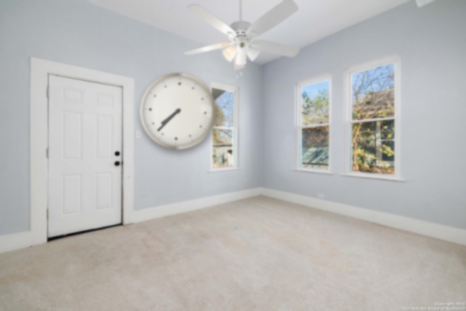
**7:37**
